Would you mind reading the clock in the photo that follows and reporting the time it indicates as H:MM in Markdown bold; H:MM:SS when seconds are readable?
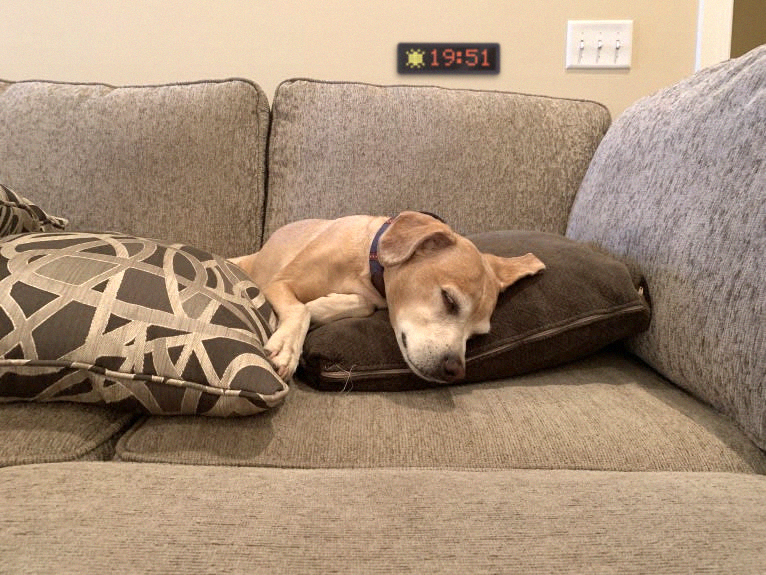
**19:51**
